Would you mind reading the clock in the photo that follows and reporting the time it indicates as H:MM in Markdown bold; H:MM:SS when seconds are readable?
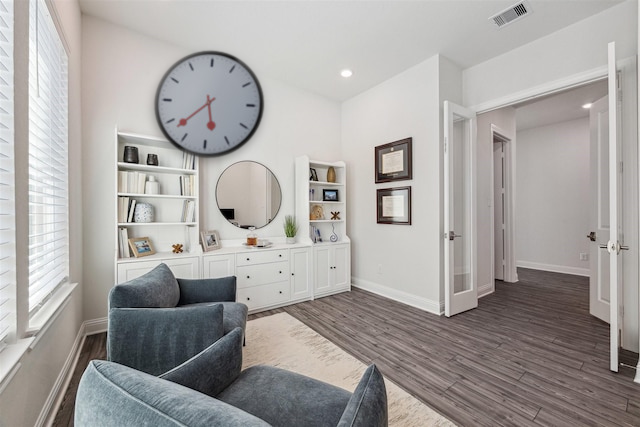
**5:38**
